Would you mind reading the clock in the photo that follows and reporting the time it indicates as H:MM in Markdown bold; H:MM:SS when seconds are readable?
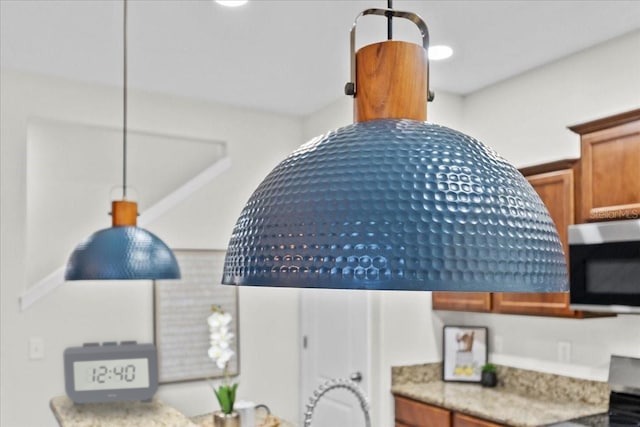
**12:40**
